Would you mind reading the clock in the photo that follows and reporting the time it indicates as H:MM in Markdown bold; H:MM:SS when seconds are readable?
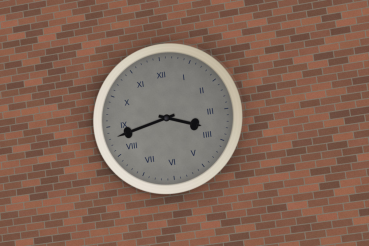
**3:43**
